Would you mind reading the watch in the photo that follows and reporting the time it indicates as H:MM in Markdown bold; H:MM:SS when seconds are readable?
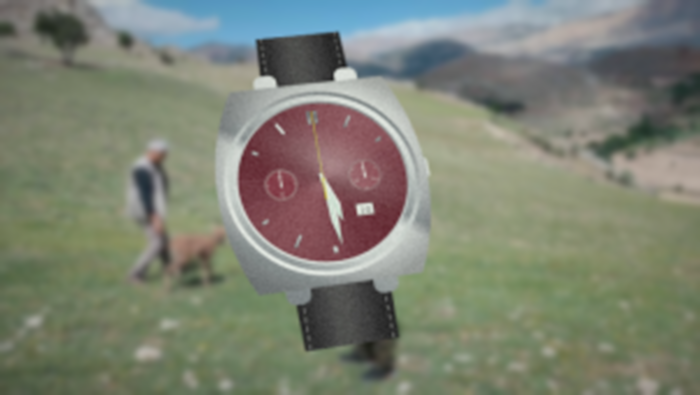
**5:29**
